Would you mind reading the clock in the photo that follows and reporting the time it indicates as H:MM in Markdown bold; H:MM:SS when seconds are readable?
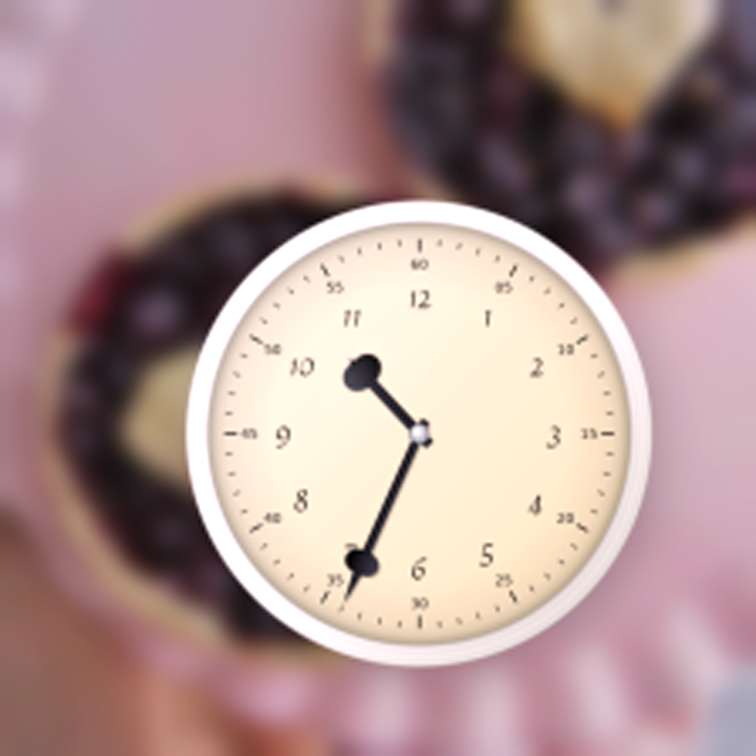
**10:34**
